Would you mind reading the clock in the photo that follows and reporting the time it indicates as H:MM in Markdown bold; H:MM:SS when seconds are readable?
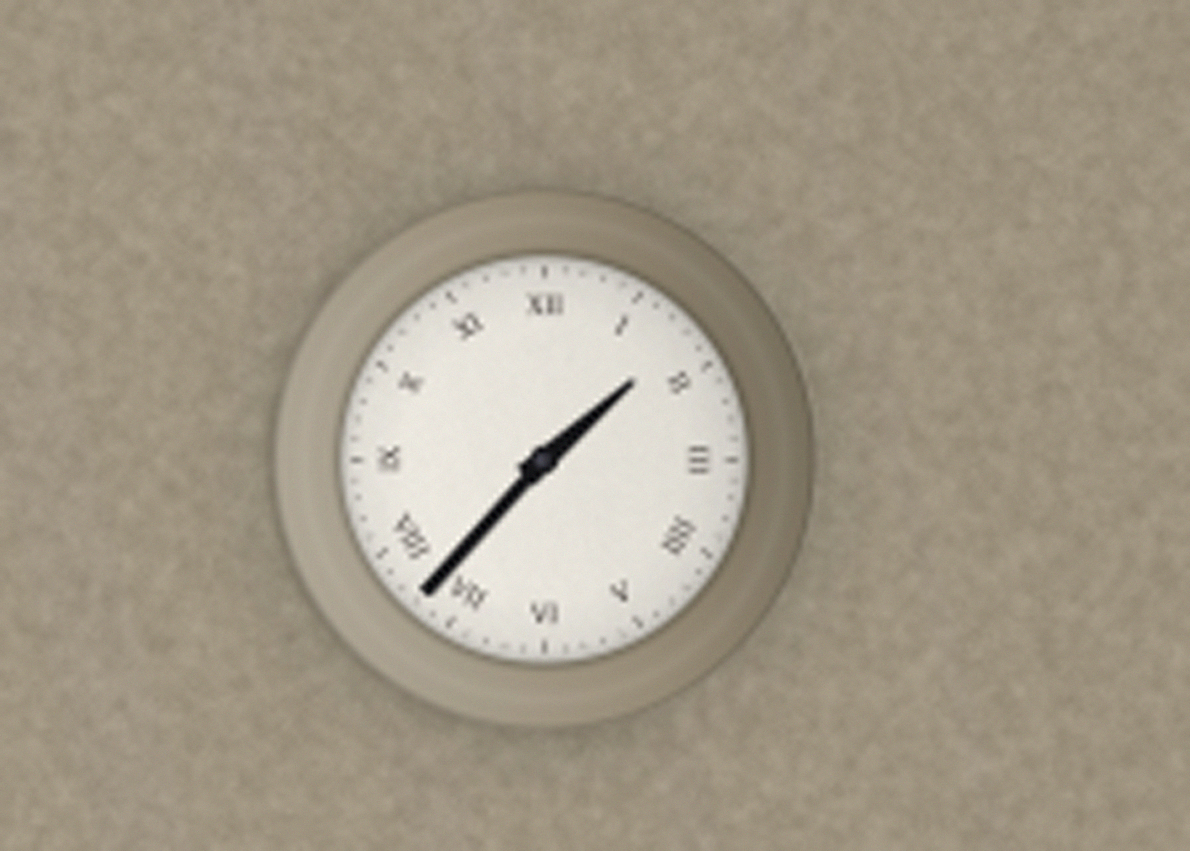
**1:37**
